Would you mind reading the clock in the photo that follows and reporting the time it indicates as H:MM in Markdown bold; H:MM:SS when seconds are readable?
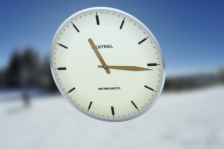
**11:16**
